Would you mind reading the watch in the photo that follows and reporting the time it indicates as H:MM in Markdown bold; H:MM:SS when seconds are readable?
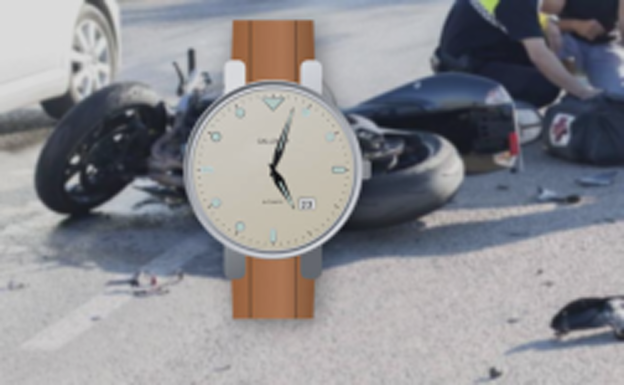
**5:03**
